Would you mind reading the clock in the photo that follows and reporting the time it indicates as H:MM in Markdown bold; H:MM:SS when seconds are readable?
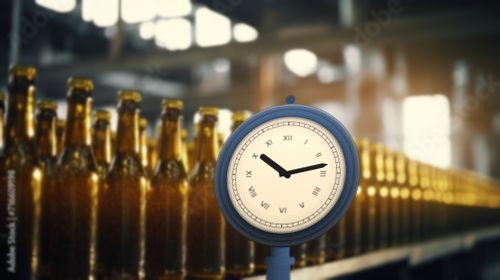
**10:13**
